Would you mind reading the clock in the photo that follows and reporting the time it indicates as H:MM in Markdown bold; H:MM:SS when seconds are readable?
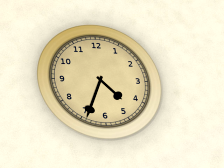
**4:34**
